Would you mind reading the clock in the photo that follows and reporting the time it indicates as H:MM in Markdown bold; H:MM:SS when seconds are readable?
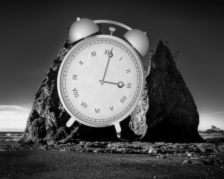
**3:01**
